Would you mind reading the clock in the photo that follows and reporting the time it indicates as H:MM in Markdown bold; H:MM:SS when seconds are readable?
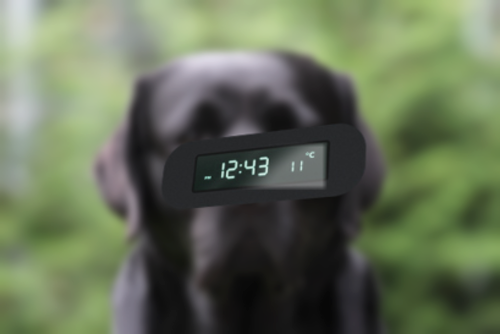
**12:43**
